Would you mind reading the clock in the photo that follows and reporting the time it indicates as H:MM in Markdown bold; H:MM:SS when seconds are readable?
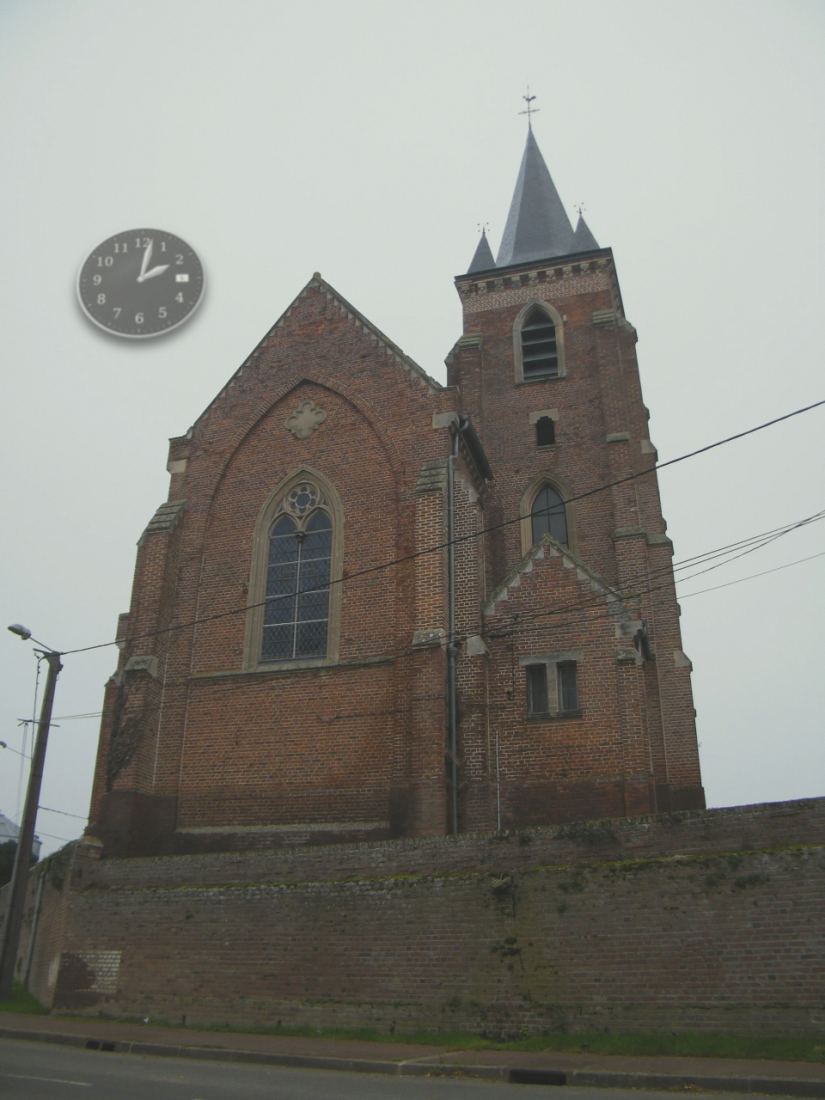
**2:02**
